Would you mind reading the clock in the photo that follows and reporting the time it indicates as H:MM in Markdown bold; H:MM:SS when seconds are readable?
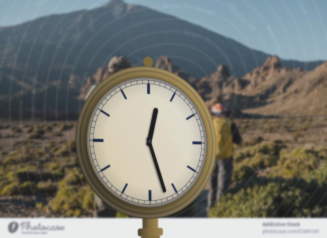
**12:27**
